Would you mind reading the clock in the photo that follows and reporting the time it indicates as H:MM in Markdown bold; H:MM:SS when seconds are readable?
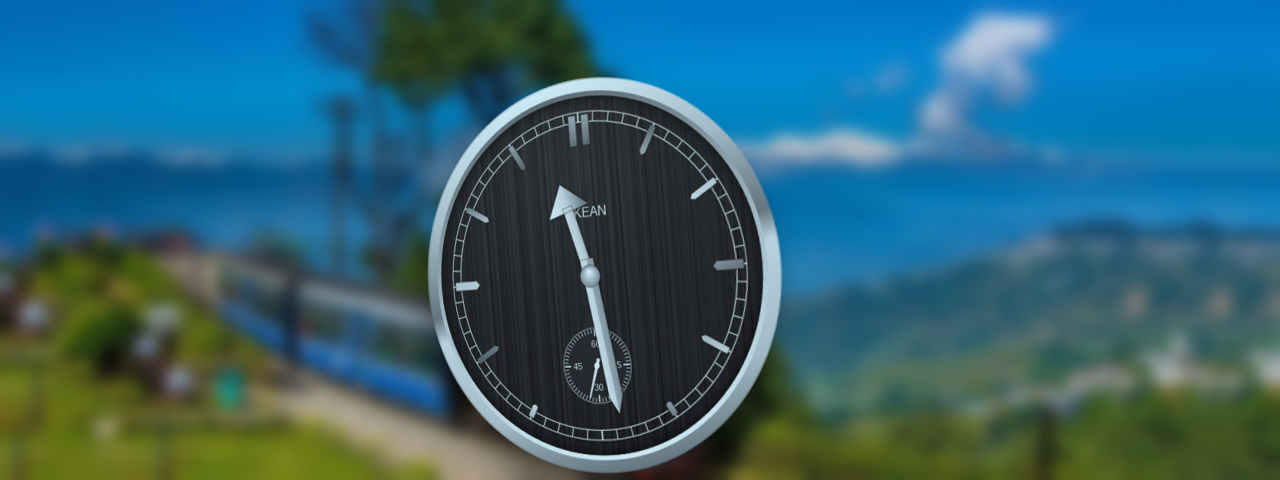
**11:28:33**
